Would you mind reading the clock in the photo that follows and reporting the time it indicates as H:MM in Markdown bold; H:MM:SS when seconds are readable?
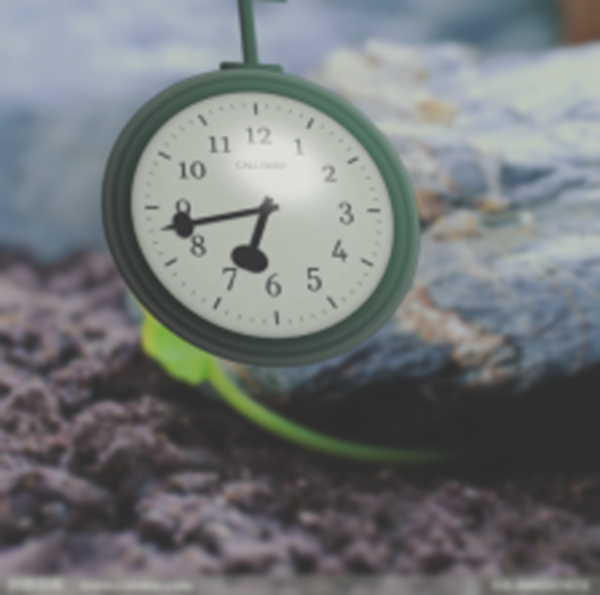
**6:43**
